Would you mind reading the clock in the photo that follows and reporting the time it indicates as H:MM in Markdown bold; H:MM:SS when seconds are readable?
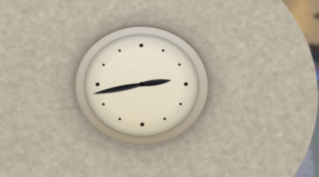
**2:43**
